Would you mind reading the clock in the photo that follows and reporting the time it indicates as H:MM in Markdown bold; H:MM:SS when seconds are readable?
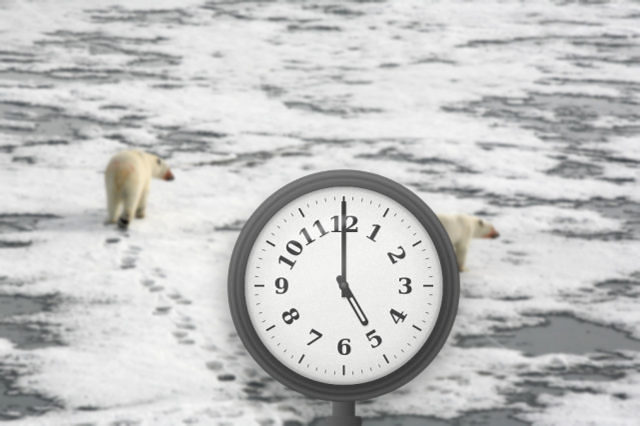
**5:00**
